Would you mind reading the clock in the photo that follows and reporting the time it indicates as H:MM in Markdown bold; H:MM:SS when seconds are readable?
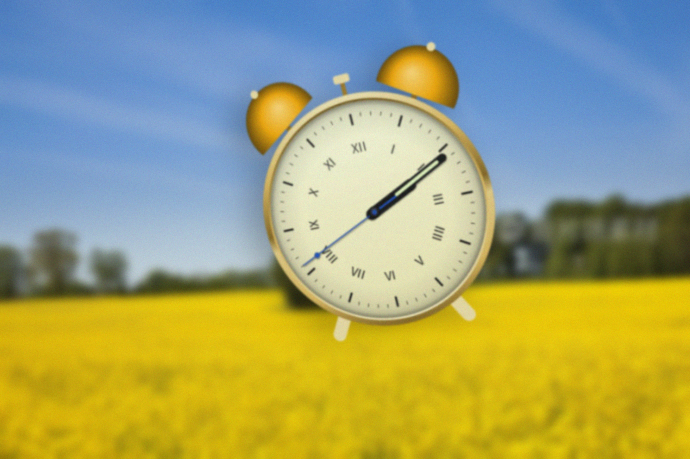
**2:10:41**
